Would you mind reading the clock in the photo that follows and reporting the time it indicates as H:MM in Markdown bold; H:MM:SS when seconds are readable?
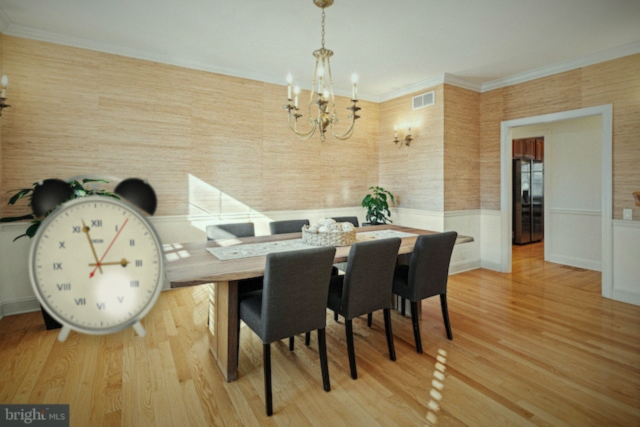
**2:57:06**
